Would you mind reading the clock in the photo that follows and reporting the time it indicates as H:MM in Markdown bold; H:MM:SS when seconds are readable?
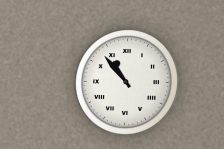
**10:53**
